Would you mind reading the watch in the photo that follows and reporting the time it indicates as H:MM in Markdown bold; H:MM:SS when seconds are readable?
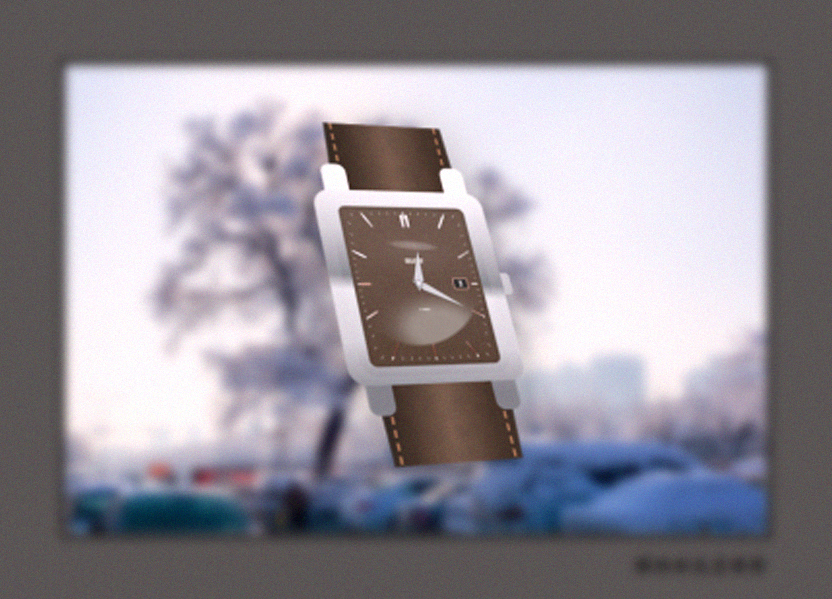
**12:20**
